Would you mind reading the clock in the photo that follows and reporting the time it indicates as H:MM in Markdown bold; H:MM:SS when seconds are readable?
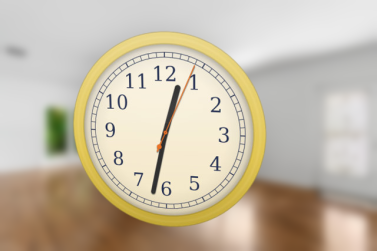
**12:32:04**
